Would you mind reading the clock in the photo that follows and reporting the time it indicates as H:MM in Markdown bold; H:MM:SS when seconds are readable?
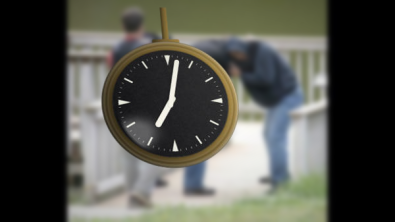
**7:02**
